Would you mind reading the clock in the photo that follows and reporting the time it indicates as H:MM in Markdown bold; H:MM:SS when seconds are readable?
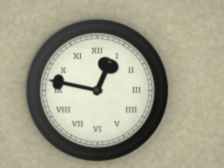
**12:47**
